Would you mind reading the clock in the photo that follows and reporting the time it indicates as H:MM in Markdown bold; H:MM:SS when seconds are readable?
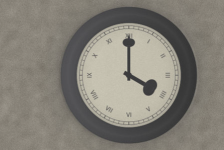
**4:00**
